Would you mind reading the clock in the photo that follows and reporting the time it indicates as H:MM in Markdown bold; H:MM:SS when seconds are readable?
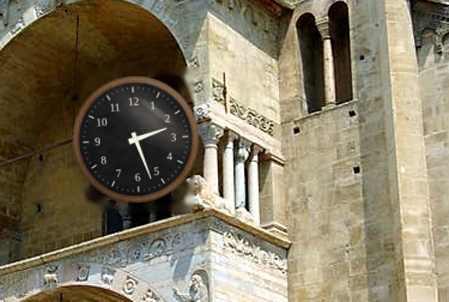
**2:27**
